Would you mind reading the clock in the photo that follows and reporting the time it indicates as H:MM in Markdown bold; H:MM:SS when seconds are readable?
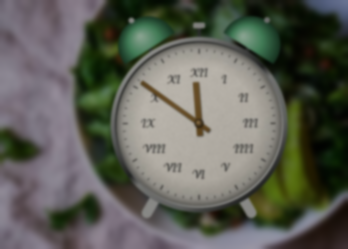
**11:51**
